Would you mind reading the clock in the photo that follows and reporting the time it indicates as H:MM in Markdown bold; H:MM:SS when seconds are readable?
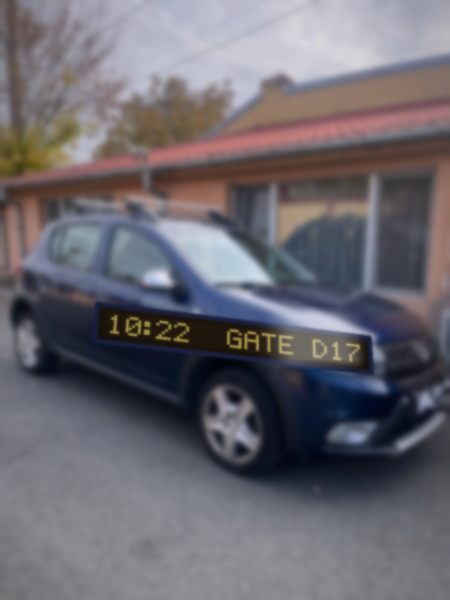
**10:22**
